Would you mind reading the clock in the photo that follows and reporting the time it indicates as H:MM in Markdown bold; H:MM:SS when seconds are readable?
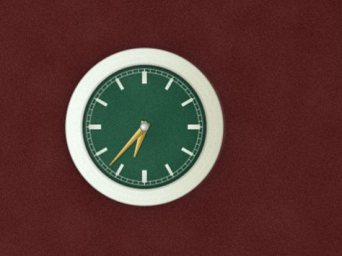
**6:37**
